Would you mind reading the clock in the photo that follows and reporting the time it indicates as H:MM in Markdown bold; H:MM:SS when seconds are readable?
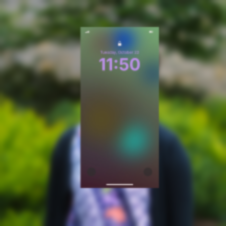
**11:50**
